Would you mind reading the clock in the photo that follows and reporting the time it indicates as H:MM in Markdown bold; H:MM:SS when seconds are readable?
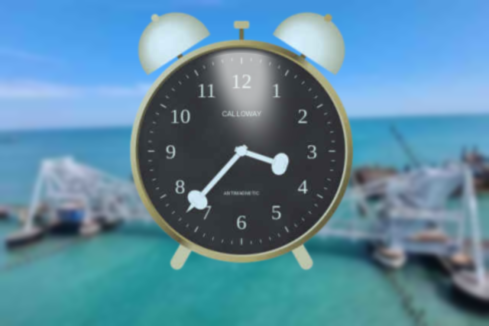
**3:37**
